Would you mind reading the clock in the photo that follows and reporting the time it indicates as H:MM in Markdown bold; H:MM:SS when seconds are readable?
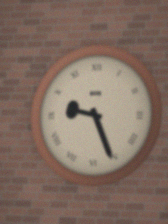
**9:26**
